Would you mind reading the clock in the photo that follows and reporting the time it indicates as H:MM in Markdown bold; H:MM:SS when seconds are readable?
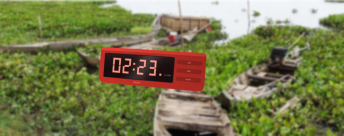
**2:23**
